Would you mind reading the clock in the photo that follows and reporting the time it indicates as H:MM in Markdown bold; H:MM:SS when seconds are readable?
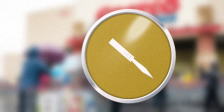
**10:22**
